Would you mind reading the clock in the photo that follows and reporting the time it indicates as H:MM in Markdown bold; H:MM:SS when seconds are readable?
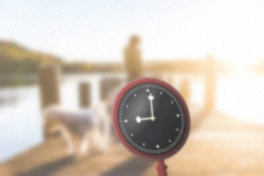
**9:01**
